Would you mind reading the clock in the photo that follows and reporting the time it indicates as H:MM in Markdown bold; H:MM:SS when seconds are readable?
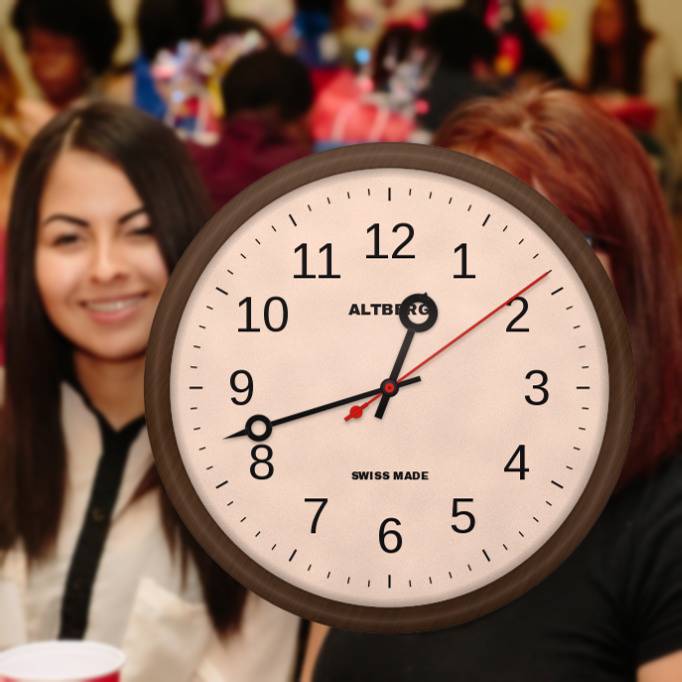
**12:42:09**
